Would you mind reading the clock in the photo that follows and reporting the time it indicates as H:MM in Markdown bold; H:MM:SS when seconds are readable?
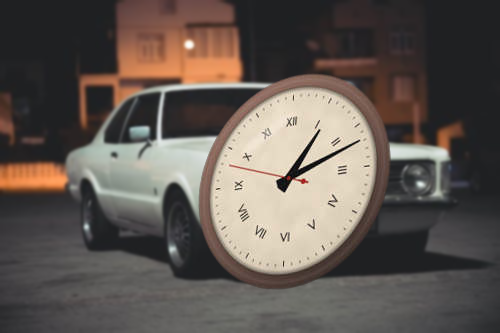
**1:11:48**
